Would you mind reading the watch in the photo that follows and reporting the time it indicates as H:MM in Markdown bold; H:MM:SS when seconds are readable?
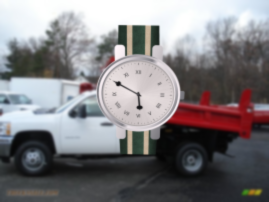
**5:50**
